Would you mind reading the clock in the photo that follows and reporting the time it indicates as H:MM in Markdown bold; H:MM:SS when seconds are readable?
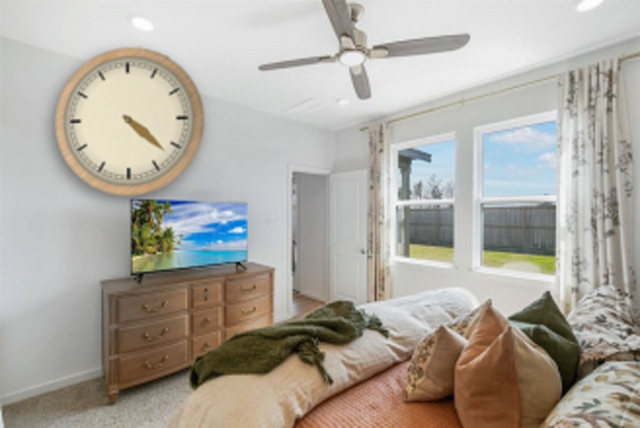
**4:22**
